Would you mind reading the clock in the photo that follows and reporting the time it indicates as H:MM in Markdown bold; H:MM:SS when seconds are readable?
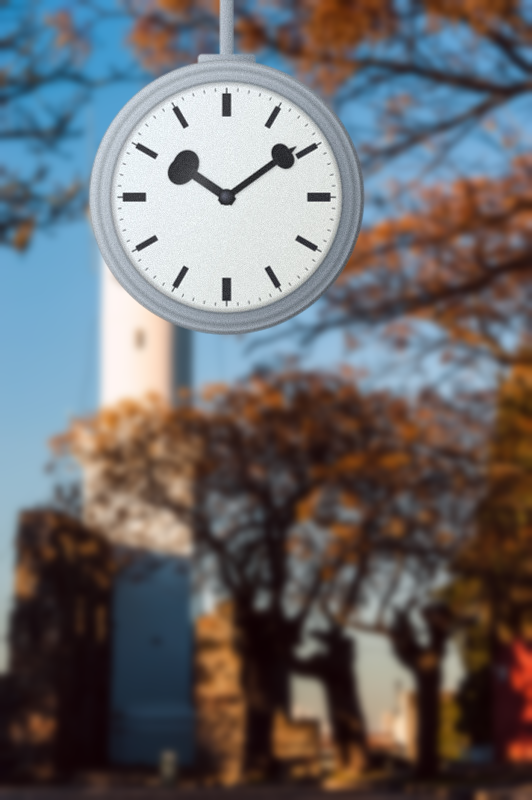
**10:09**
